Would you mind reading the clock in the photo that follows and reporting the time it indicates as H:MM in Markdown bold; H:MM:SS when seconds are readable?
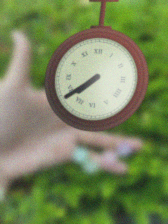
**7:39**
